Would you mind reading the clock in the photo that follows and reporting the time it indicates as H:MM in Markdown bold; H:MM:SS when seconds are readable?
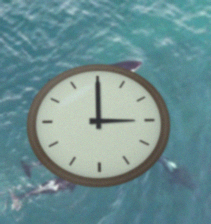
**3:00**
